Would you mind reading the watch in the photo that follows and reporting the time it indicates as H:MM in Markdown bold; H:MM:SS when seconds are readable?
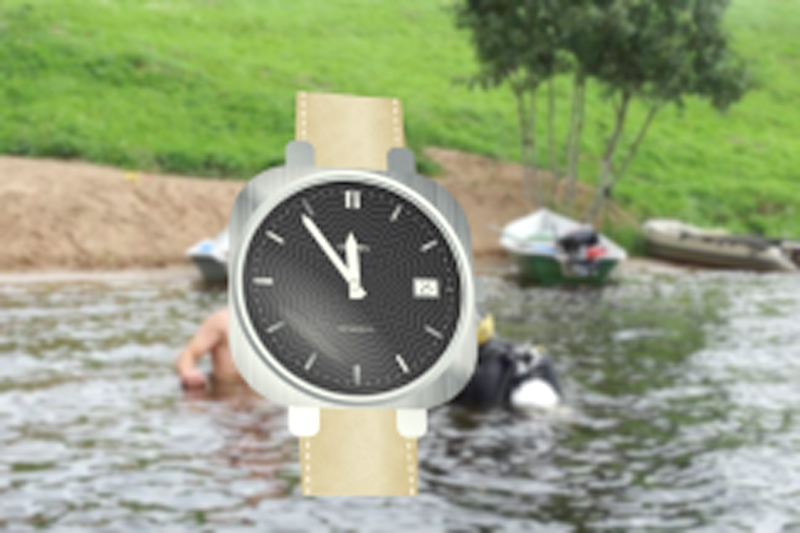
**11:54**
